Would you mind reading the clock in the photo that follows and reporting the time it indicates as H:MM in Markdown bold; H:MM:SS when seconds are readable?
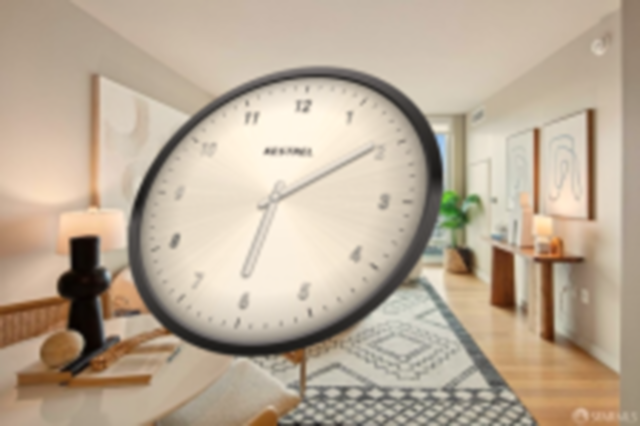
**6:09**
